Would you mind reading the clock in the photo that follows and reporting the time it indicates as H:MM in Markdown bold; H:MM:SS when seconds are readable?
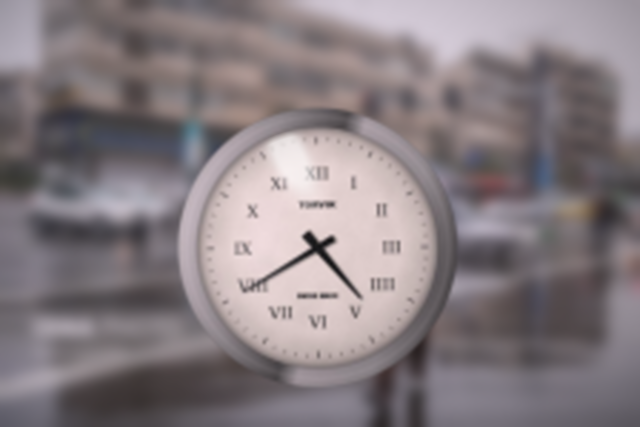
**4:40**
